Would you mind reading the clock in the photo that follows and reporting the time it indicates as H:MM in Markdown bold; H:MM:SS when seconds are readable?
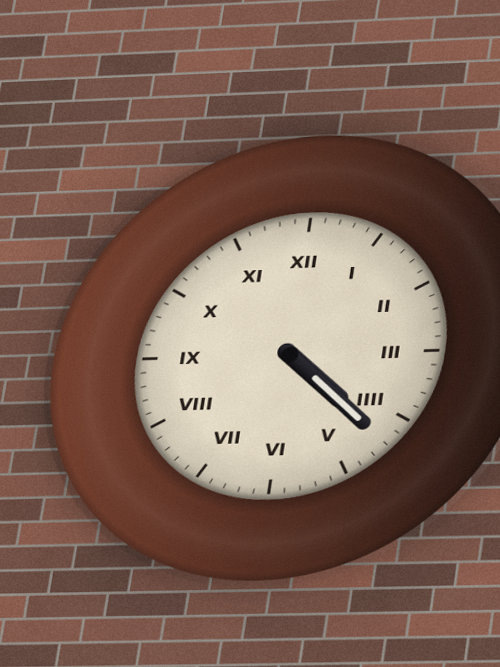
**4:22**
